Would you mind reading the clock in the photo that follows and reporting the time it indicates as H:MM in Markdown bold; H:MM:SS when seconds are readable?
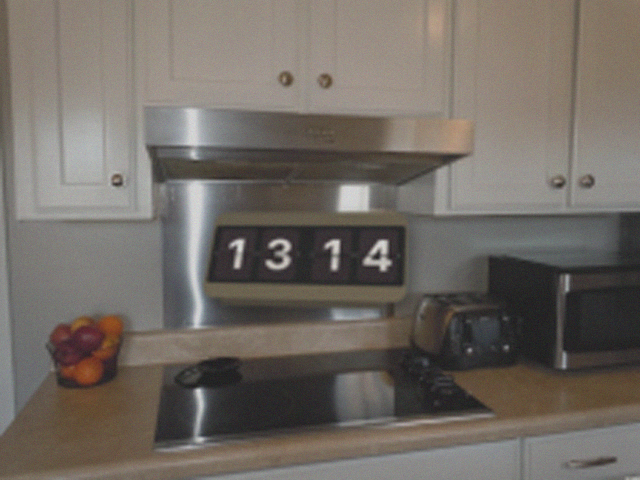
**13:14**
